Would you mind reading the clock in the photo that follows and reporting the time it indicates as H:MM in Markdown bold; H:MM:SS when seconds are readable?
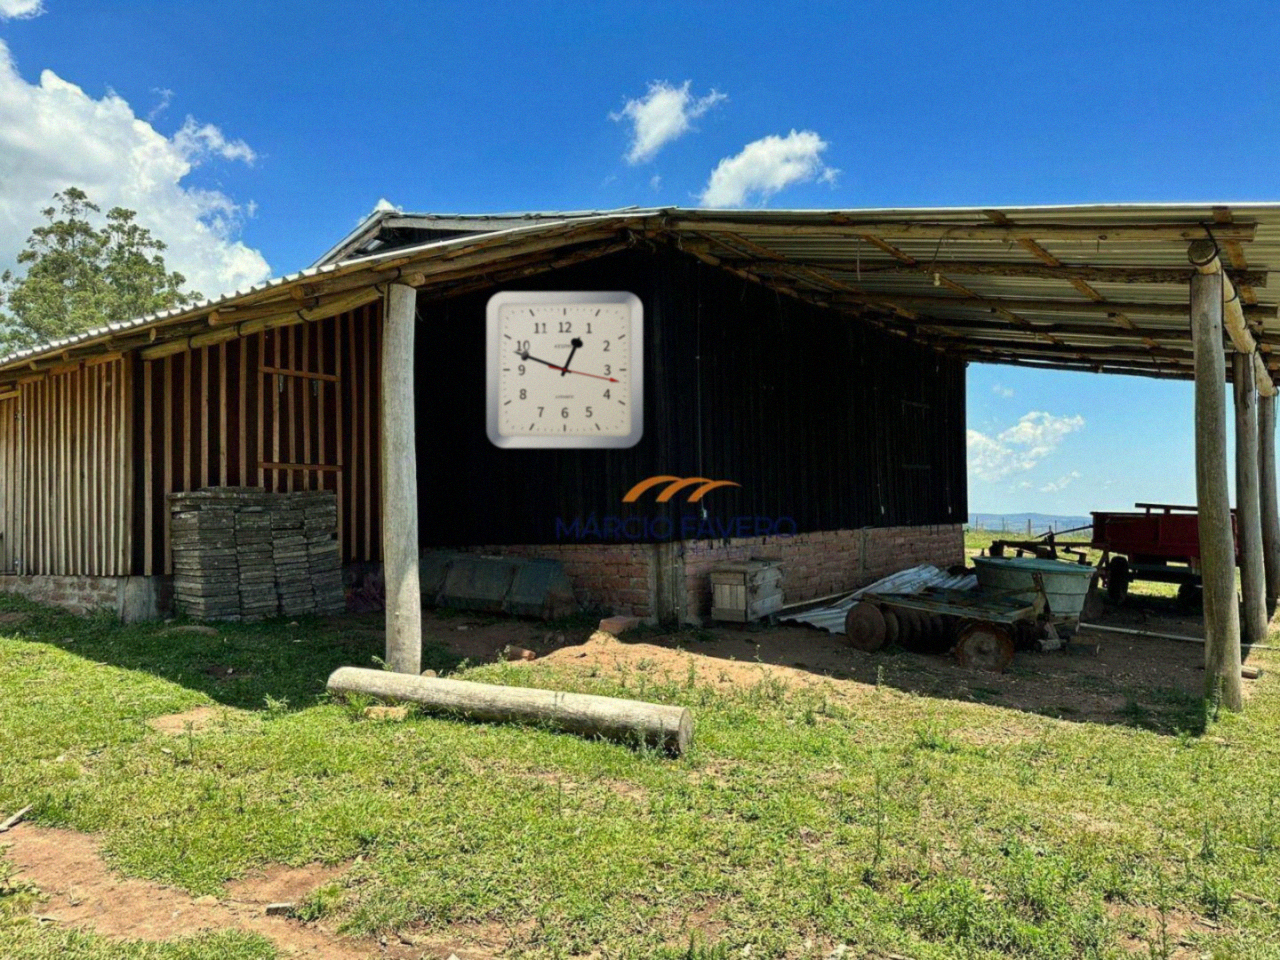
**12:48:17**
